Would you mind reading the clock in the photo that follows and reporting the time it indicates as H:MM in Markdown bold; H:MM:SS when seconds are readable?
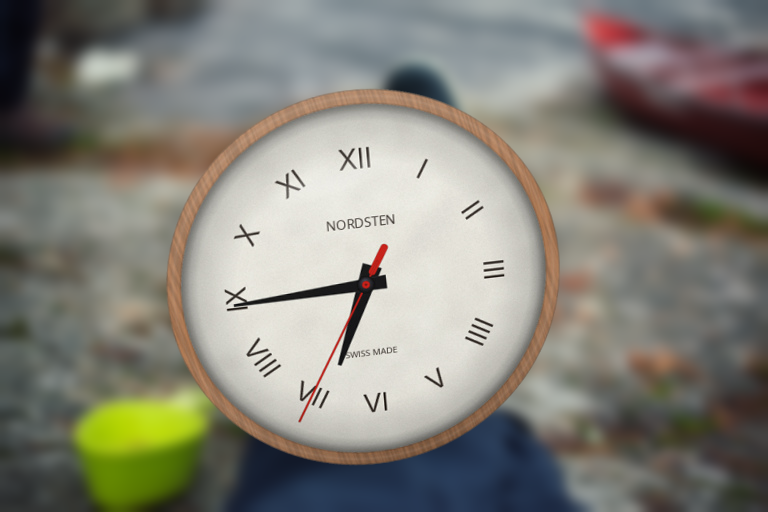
**6:44:35**
